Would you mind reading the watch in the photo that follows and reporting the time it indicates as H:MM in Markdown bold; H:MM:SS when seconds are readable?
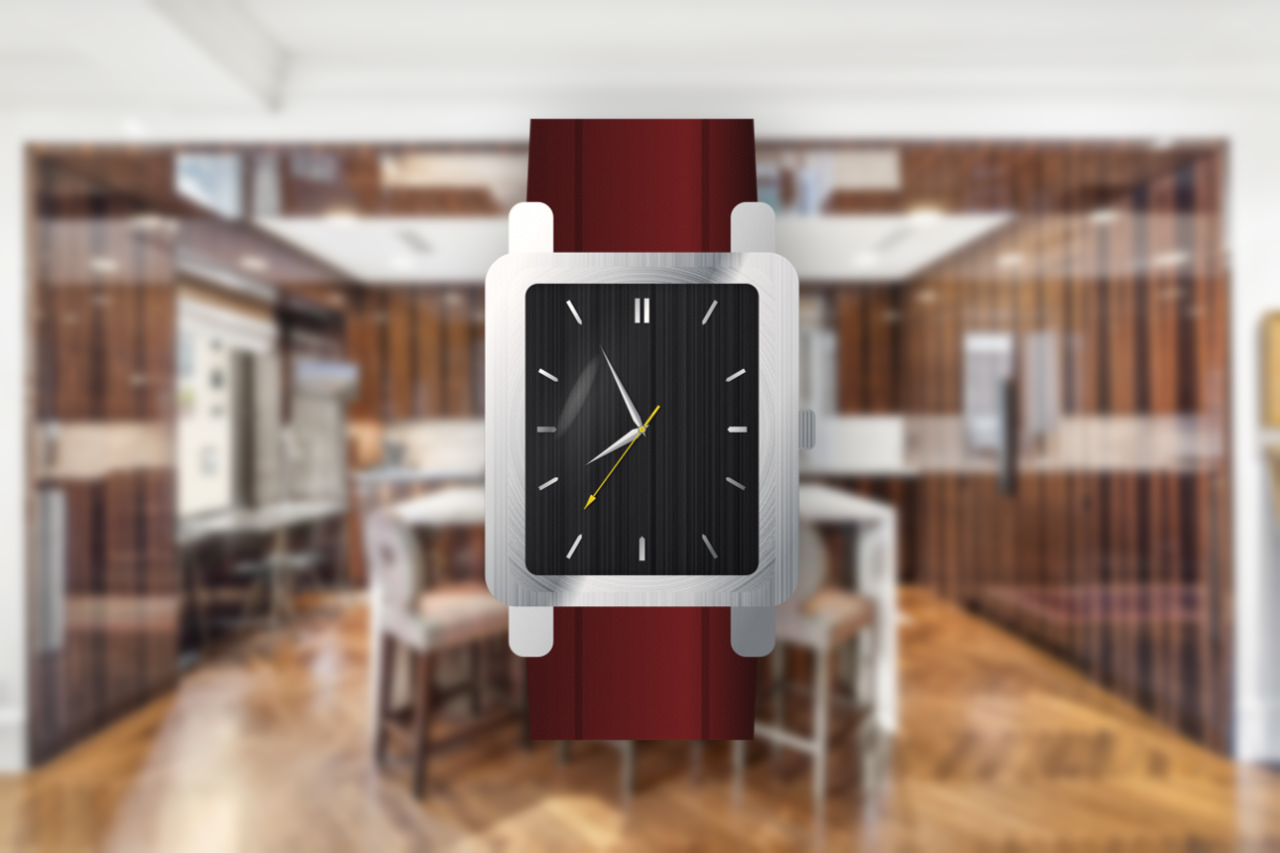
**7:55:36**
